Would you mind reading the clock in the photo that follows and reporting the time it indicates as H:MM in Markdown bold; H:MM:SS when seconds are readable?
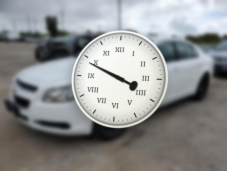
**3:49**
